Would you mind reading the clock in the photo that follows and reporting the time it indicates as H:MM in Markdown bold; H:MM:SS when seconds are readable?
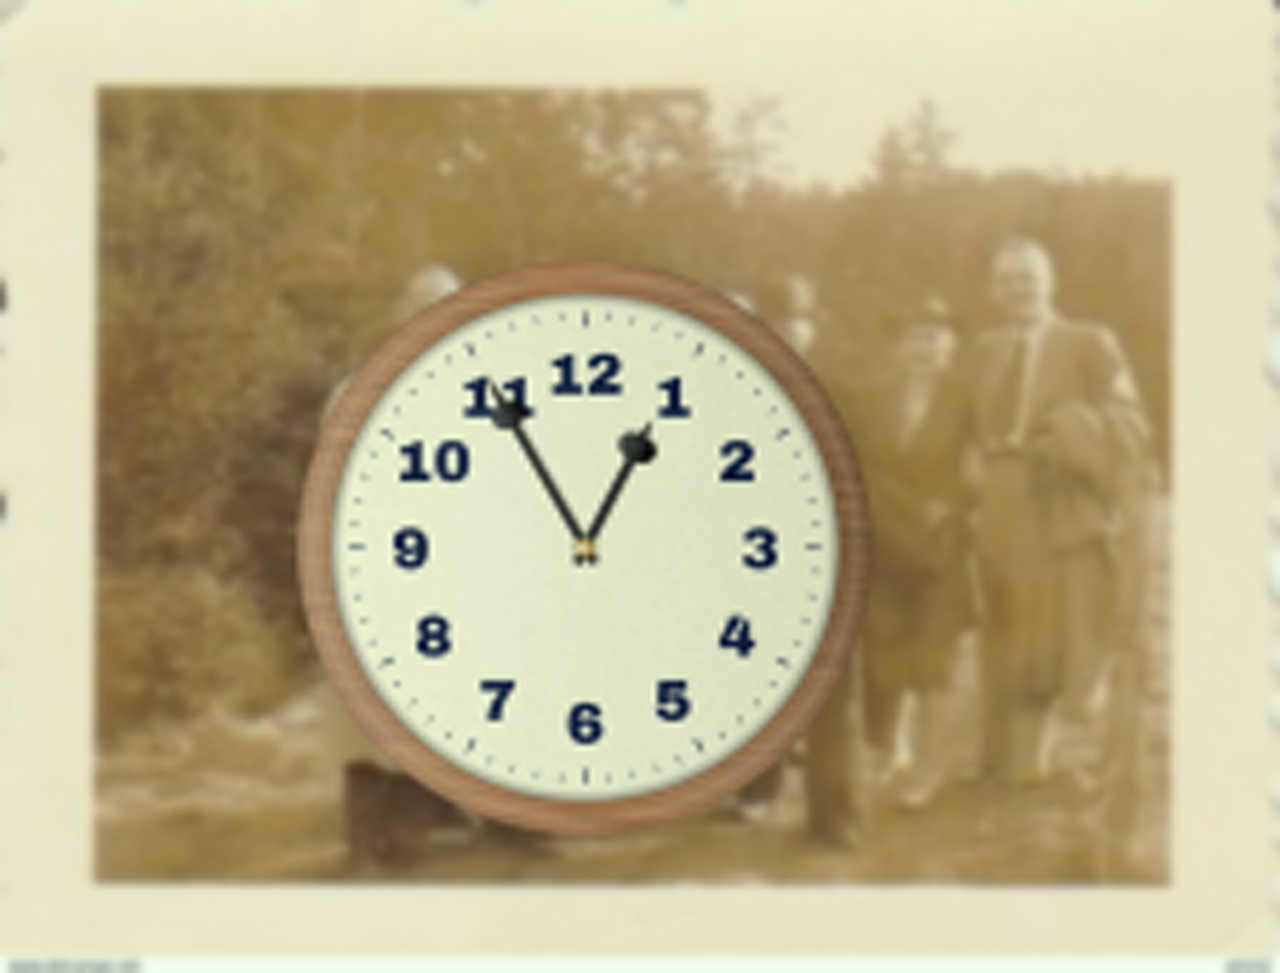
**12:55**
